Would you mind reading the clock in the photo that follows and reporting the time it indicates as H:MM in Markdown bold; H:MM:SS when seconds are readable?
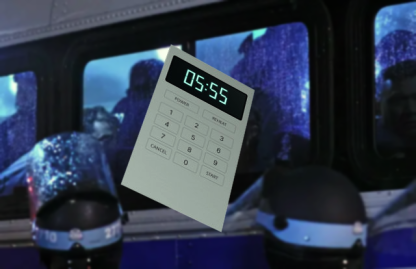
**5:55**
